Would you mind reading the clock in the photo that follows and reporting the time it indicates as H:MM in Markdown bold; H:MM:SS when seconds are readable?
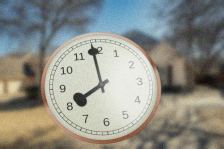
**7:59**
